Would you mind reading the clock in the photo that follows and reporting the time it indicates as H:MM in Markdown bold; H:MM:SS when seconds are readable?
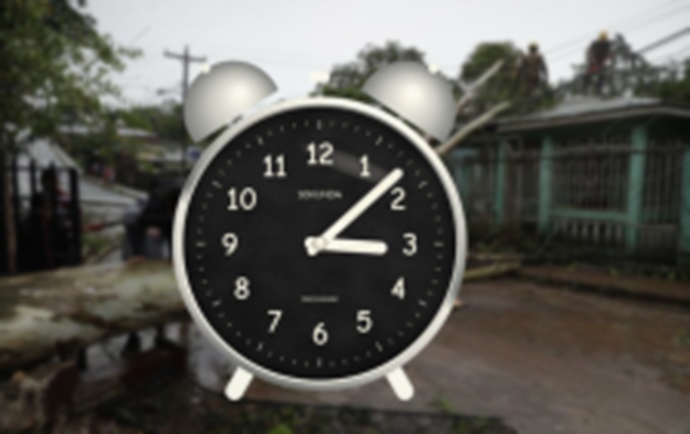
**3:08**
